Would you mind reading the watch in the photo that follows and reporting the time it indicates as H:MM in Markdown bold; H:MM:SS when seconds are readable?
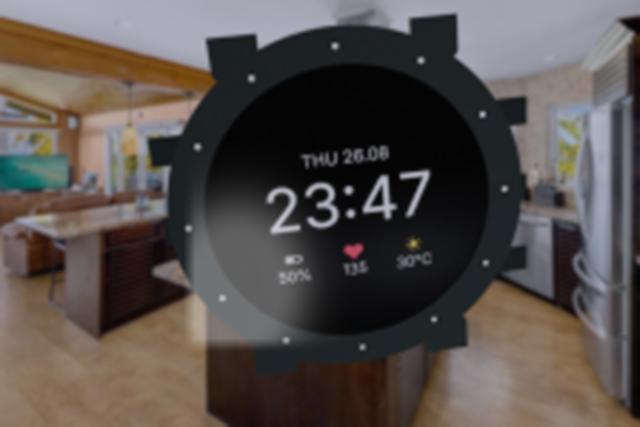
**23:47**
